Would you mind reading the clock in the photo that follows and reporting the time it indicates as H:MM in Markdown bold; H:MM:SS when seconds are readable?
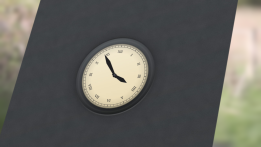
**3:54**
